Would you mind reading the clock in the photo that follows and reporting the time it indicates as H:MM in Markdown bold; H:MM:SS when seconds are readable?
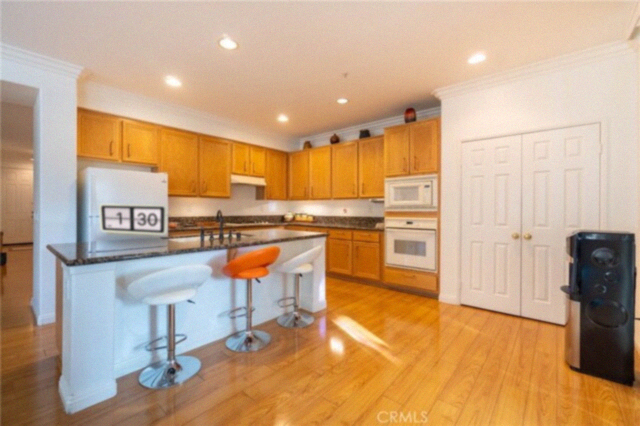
**1:30**
